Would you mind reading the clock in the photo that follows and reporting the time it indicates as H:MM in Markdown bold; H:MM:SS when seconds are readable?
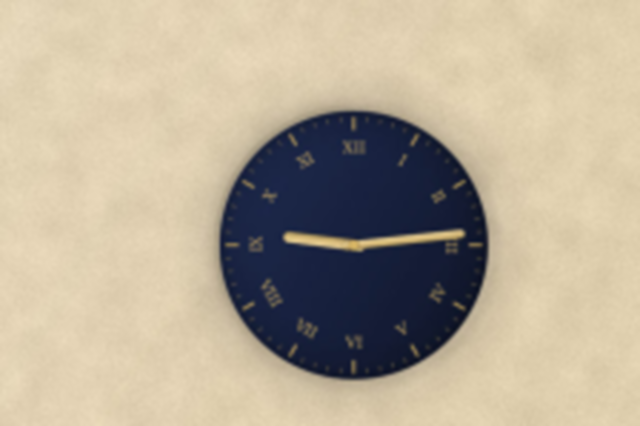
**9:14**
